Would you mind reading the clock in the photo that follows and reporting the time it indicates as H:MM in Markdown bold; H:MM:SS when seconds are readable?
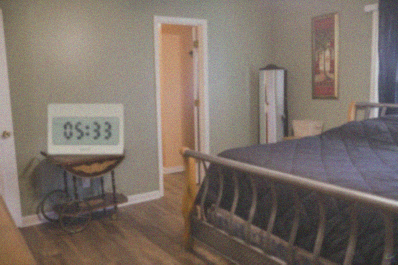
**5:33**
